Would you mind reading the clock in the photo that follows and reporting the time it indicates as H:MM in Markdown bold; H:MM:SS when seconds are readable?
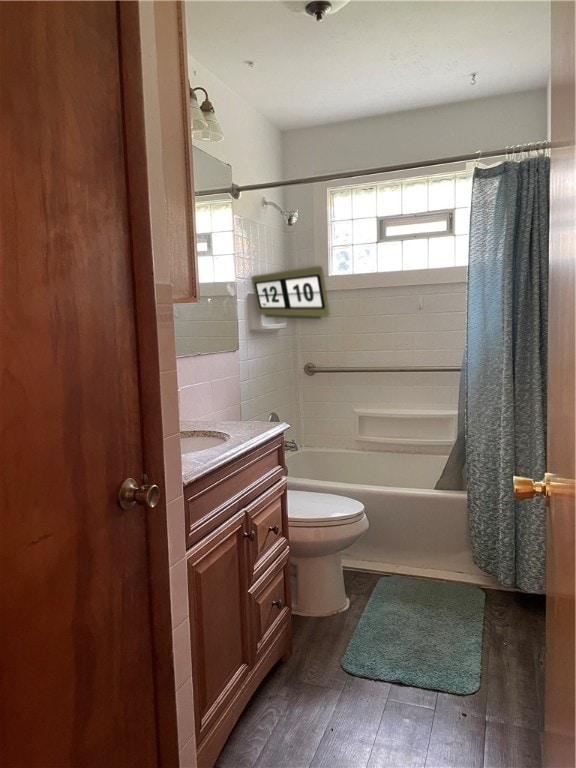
**12:10**
